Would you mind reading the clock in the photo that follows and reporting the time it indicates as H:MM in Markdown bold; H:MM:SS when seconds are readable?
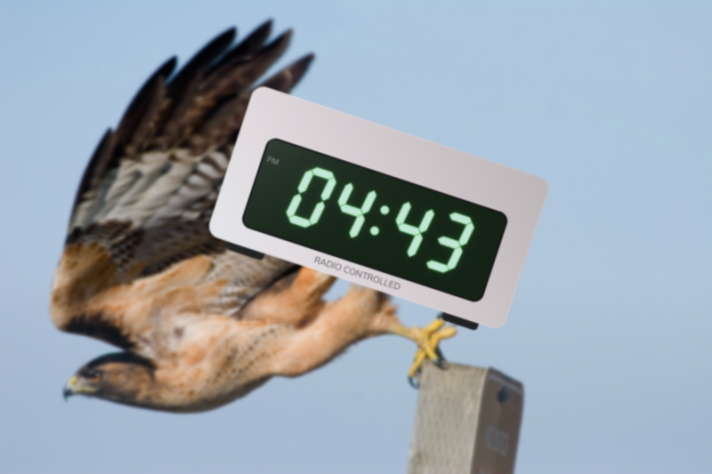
**4:43**
